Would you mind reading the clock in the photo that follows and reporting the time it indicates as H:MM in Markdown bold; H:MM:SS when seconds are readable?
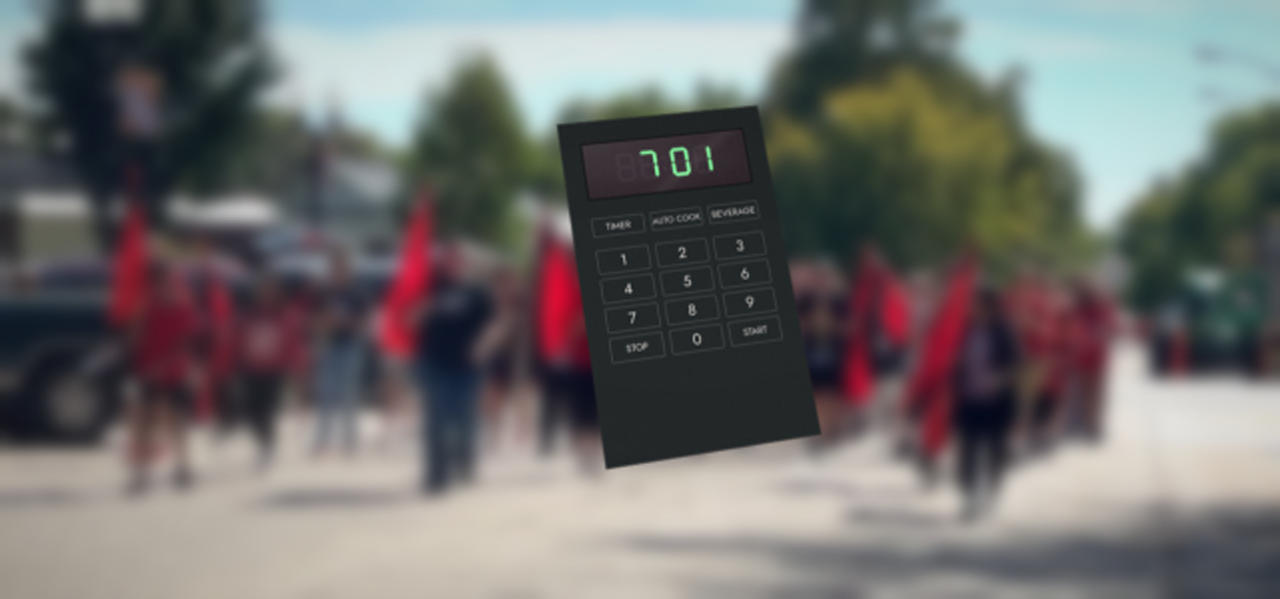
**7:01**
